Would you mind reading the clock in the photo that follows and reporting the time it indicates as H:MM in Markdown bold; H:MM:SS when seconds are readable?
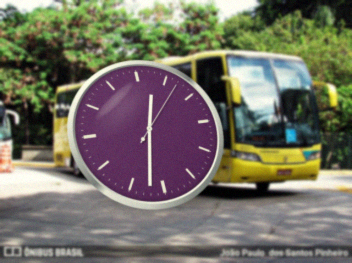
**12:32:07**
